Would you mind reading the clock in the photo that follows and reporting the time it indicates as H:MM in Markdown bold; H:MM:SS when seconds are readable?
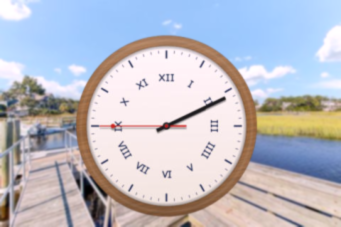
**2:10:45**
